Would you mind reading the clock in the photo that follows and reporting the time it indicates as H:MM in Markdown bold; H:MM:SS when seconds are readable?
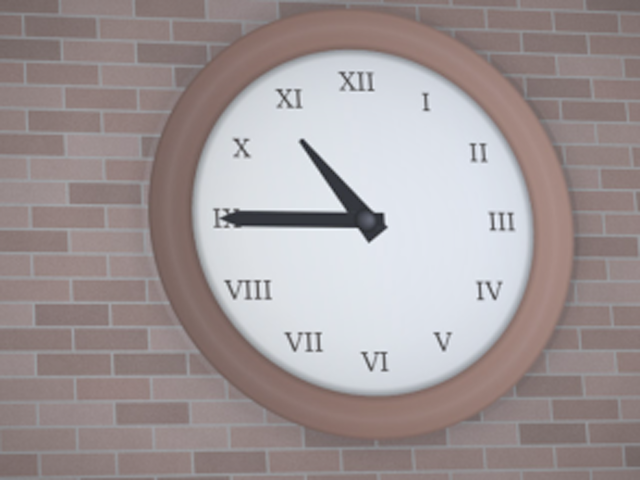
**10:45**
